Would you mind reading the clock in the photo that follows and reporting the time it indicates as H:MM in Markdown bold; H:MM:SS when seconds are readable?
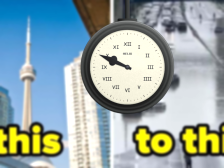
**9:49**
